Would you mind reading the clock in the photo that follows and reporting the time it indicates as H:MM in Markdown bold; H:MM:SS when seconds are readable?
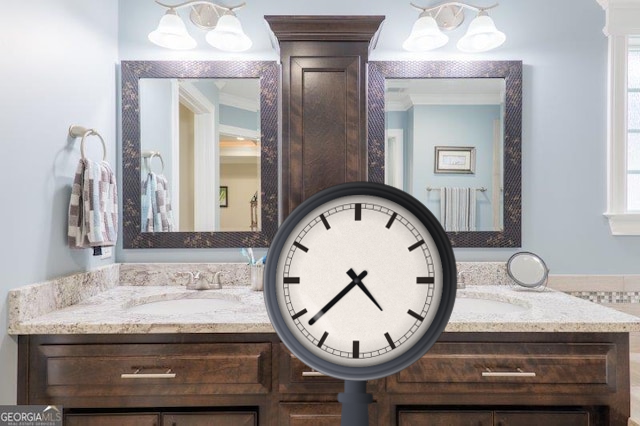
**4:38**
